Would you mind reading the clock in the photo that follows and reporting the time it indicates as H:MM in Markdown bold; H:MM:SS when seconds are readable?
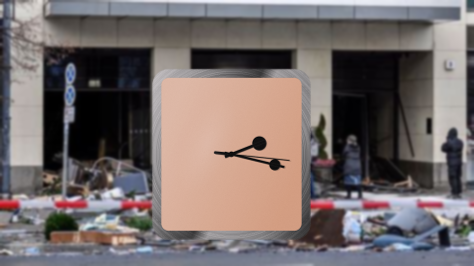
**2:17:16**
